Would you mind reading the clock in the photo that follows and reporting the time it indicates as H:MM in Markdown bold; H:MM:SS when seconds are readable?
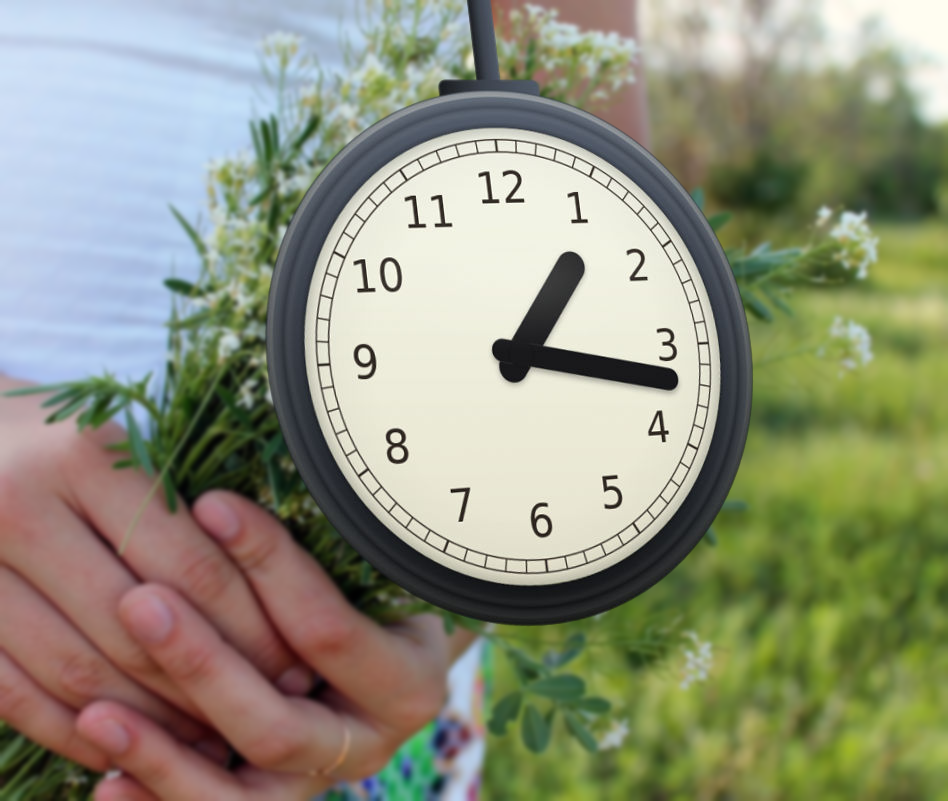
**1:17**
